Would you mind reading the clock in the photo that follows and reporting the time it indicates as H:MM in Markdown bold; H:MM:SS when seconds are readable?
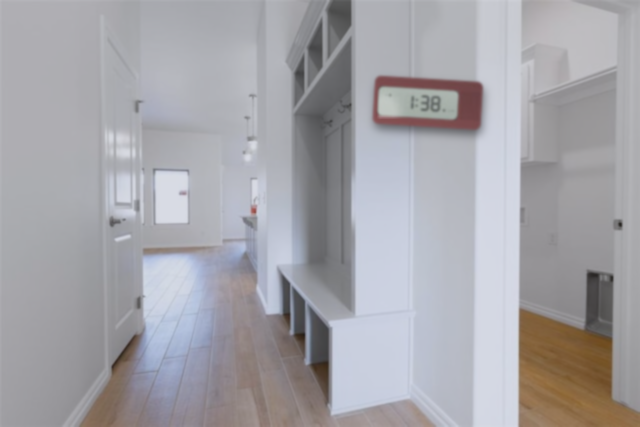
**1:38**
